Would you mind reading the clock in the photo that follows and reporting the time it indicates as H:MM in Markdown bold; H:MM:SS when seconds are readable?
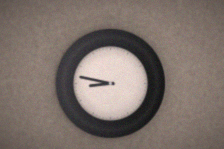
**8:47**
